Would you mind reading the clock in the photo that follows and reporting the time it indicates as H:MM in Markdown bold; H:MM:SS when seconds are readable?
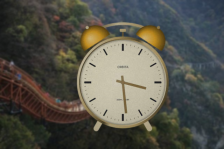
**3:29**
